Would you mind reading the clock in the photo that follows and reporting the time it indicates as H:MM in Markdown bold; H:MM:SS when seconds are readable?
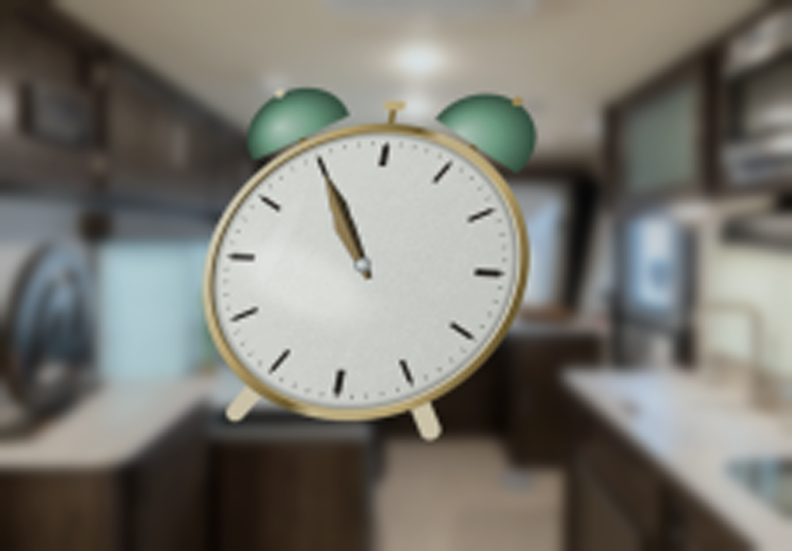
**10:55**
